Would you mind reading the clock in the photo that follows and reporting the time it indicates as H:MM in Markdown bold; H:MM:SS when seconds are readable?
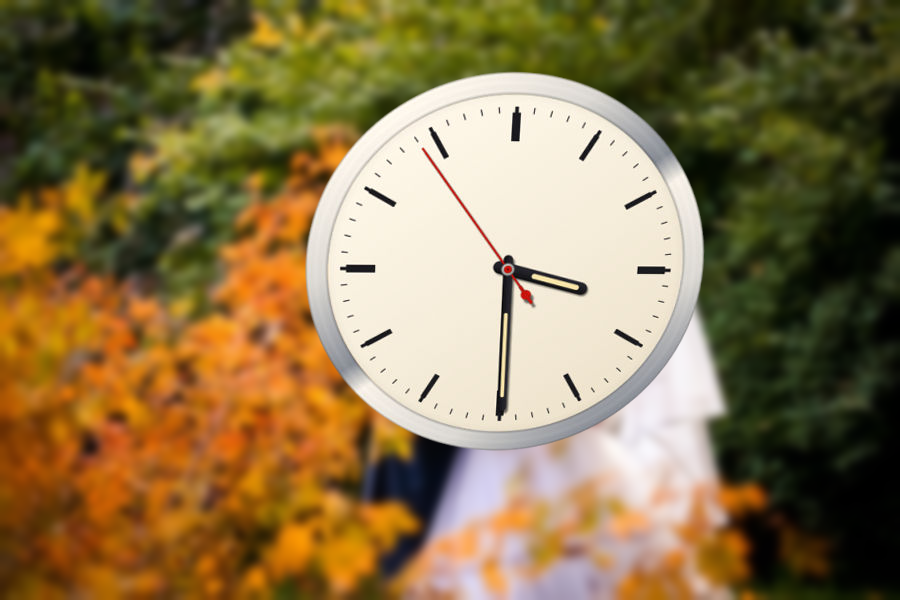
**3:29:54**
